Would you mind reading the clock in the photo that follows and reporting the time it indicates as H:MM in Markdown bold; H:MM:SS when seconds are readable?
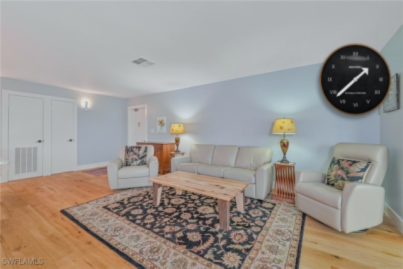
**1:38**
